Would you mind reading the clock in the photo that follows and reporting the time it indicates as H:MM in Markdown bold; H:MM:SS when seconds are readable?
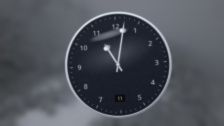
**11:02**
